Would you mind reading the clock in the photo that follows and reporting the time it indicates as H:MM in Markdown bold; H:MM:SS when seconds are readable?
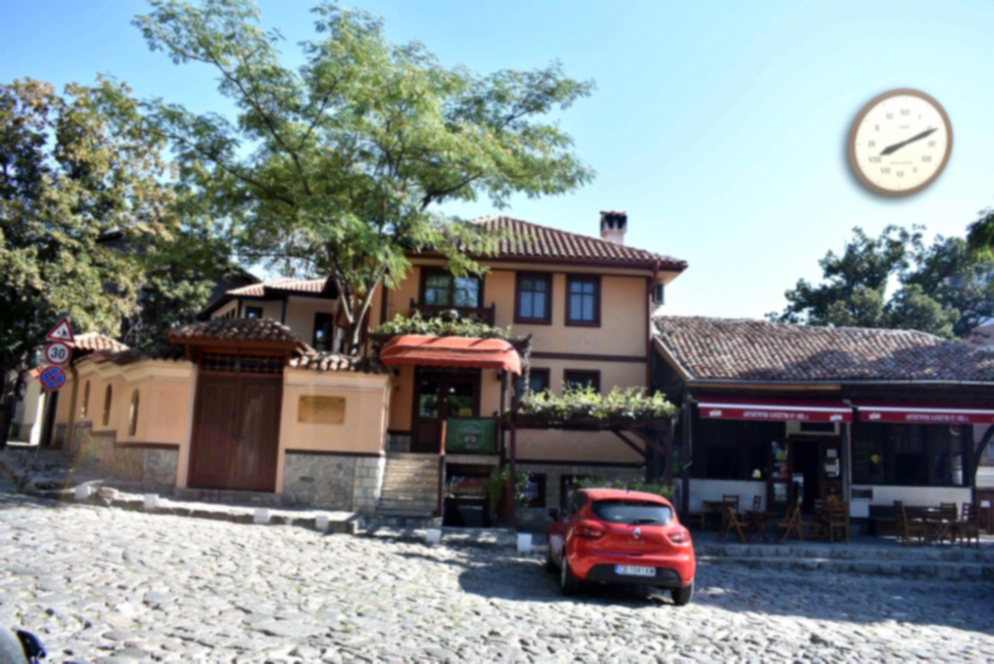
**8:11**
